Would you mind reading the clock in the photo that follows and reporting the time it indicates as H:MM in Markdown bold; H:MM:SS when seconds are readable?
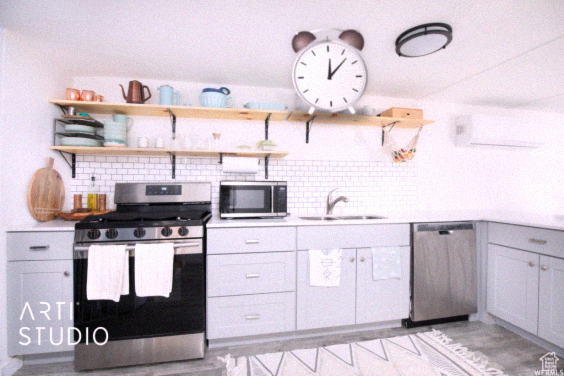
**12:07**
